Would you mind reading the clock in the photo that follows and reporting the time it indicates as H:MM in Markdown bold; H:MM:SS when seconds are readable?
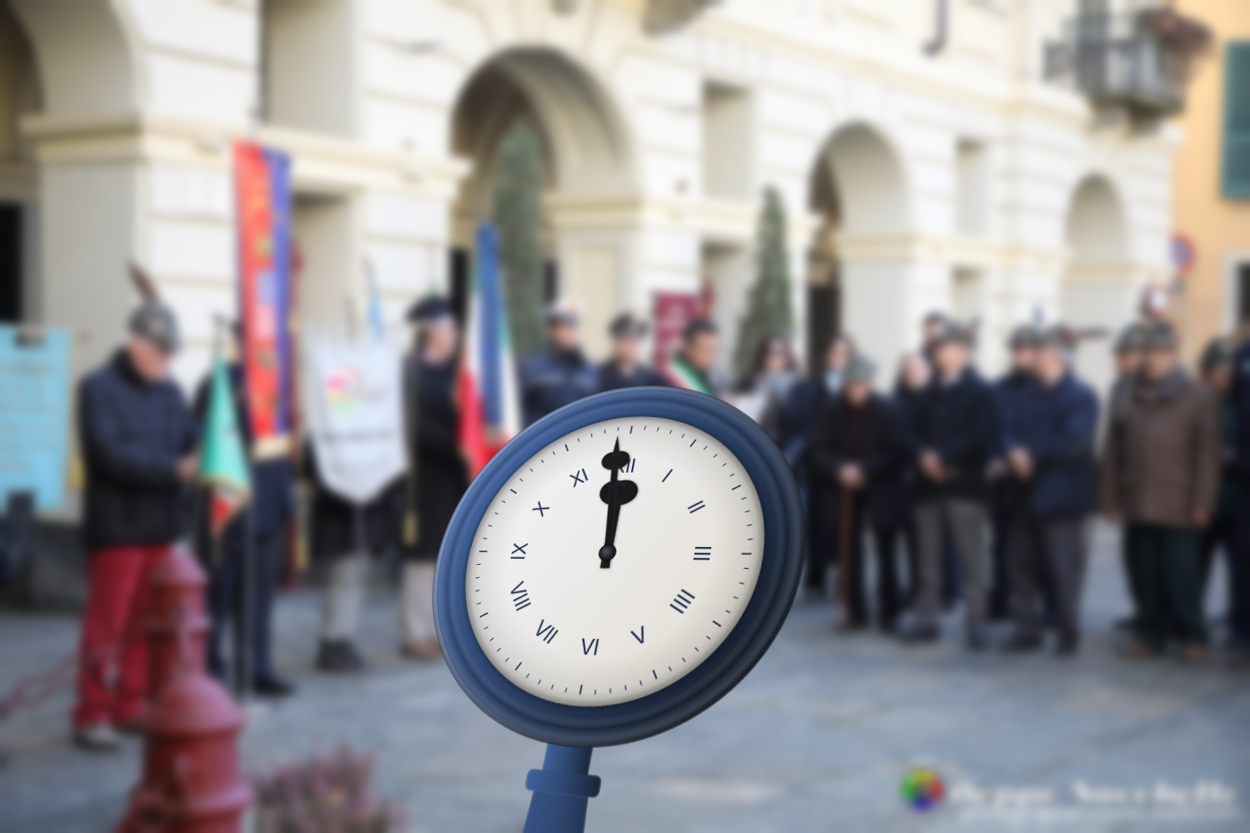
**11:59**
